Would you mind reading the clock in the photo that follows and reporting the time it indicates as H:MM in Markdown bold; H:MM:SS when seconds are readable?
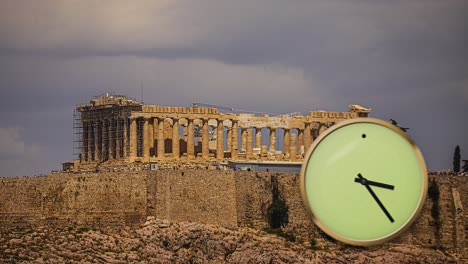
**3:24**
